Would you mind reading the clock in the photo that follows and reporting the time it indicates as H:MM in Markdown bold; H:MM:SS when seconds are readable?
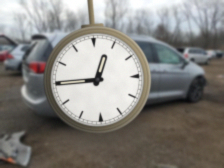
**12:45**
